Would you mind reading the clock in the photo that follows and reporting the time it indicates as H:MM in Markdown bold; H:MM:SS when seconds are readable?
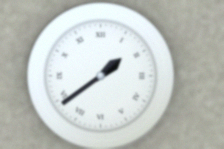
**1:39**
